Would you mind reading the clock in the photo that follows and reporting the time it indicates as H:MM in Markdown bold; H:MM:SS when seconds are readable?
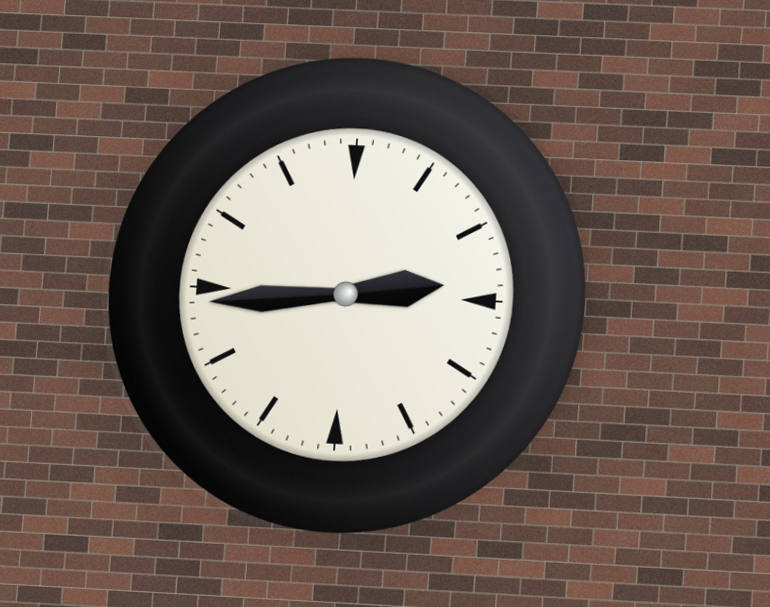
**2:44**
